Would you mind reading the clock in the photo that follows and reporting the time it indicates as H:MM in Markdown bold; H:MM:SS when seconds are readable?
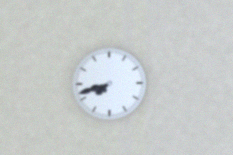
**7:42**
